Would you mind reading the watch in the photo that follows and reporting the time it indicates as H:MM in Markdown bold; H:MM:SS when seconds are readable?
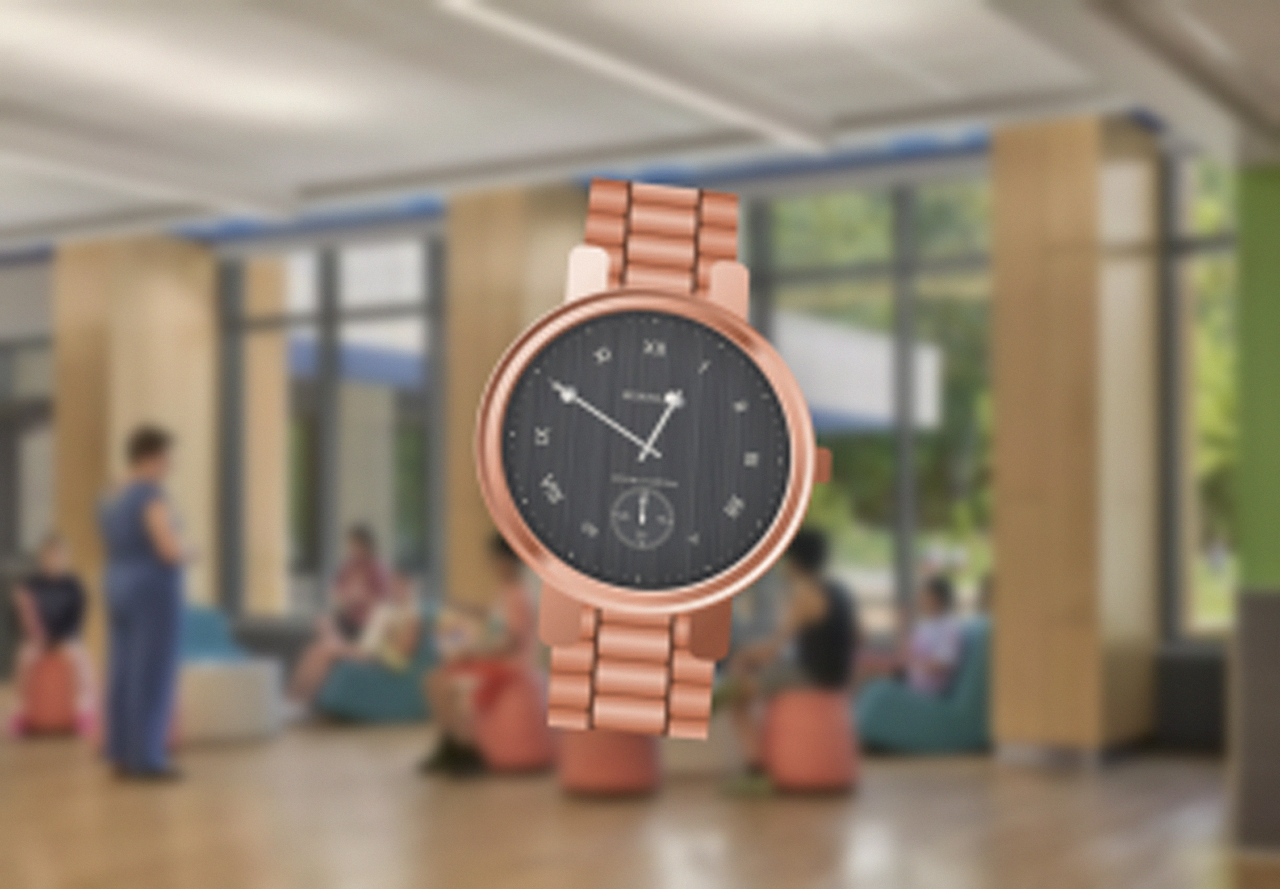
**12:50**
